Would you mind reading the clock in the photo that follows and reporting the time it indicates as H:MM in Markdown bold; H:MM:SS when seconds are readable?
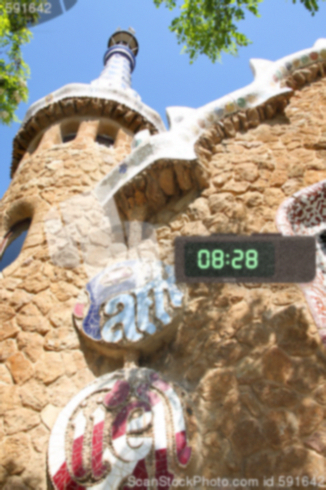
**8:28**
